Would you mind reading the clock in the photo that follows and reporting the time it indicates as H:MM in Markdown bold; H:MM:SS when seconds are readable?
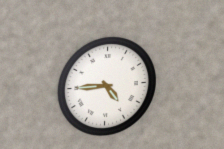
**4:45**
